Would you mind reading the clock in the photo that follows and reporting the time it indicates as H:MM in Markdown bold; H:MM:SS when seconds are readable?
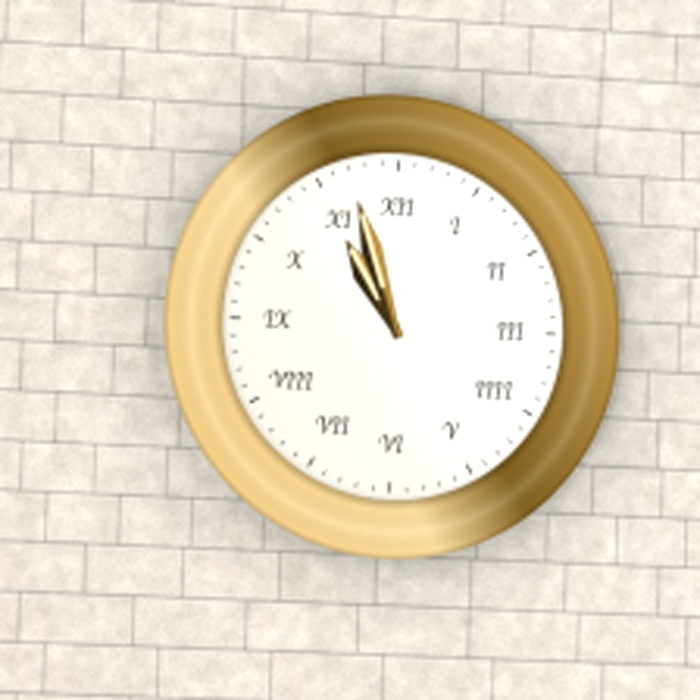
**10:57**
